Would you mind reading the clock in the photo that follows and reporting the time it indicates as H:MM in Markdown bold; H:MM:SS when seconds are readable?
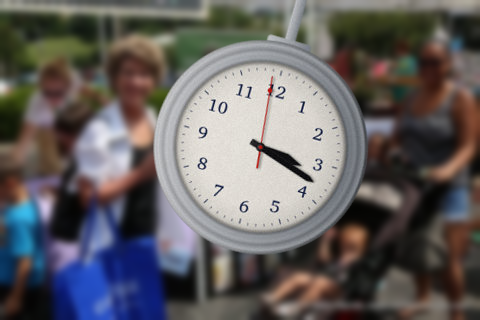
**3:17:59**
